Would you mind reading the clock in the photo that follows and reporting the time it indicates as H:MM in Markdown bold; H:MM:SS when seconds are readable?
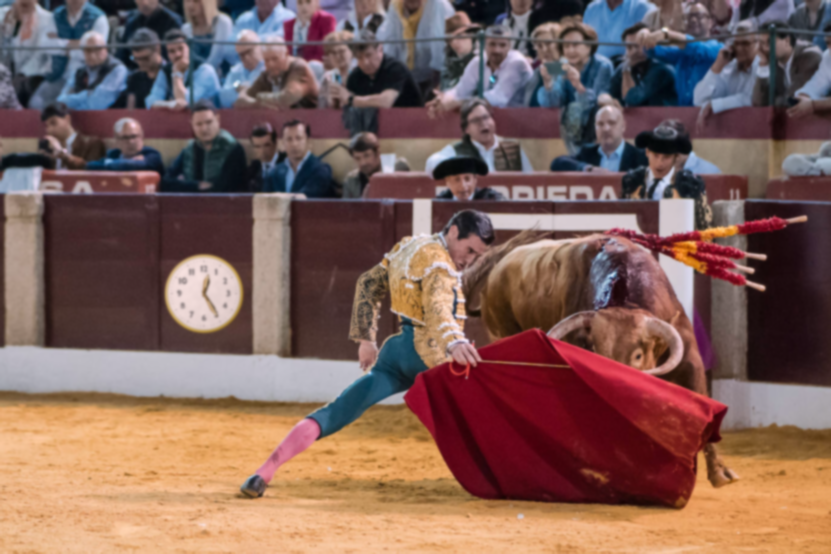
**12:25**
